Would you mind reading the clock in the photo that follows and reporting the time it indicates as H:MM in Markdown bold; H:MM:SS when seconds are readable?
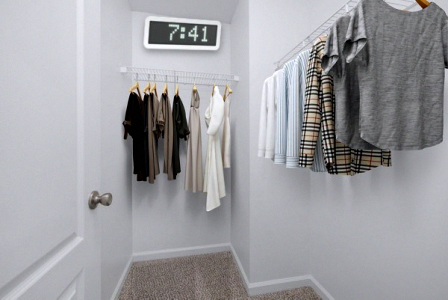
**7:41**
